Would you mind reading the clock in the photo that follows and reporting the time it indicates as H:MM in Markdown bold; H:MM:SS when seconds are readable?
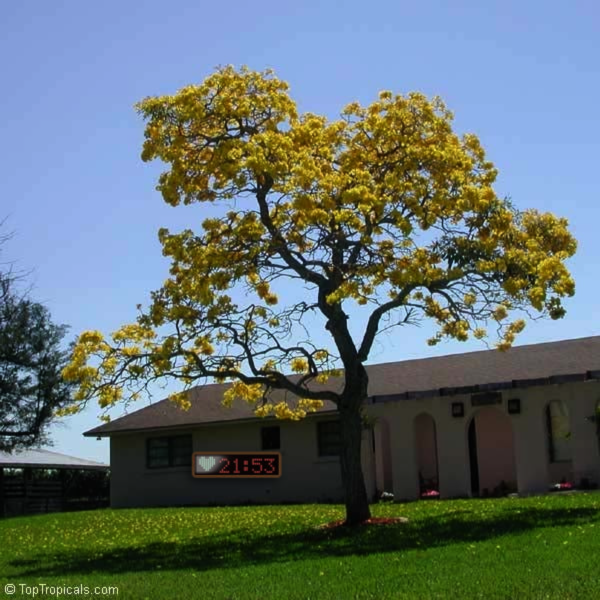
**21:53**
